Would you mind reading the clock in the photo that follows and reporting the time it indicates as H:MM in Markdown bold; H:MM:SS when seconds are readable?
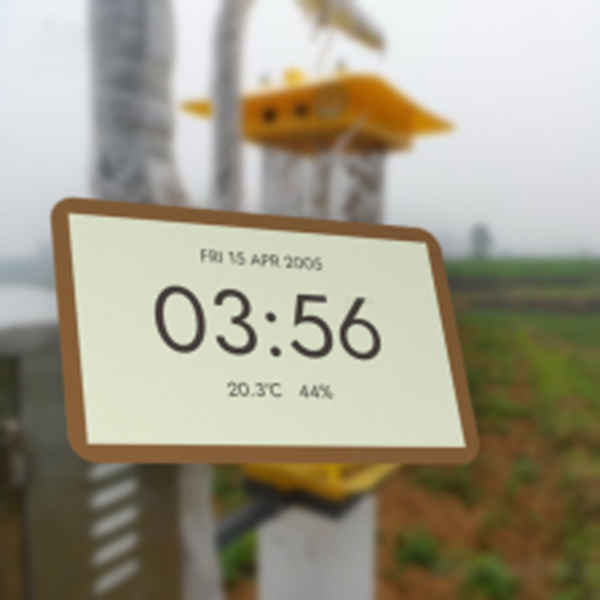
**3:56**
